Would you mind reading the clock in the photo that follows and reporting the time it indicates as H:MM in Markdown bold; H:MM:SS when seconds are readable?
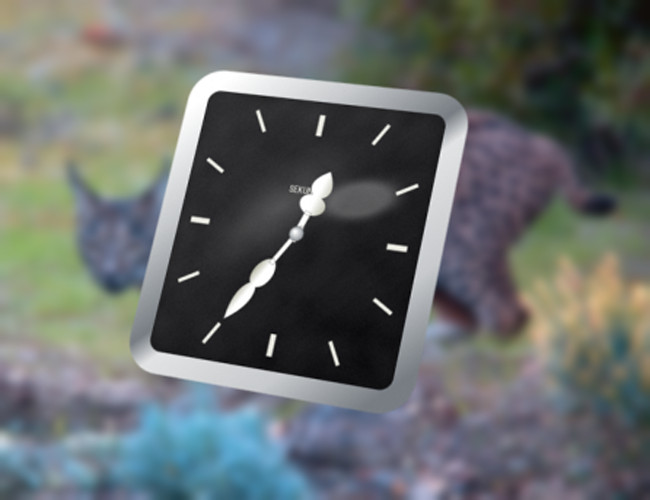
**12:35**
